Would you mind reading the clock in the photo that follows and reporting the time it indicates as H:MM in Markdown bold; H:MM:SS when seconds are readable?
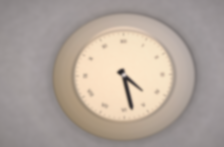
**4:28**
